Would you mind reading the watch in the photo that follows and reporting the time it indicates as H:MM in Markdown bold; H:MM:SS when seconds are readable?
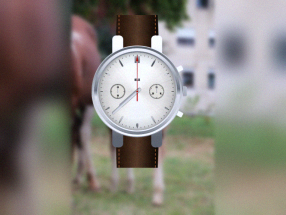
**7:38**
